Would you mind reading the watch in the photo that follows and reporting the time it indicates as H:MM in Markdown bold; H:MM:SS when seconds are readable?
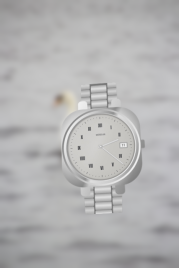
**2:22**
